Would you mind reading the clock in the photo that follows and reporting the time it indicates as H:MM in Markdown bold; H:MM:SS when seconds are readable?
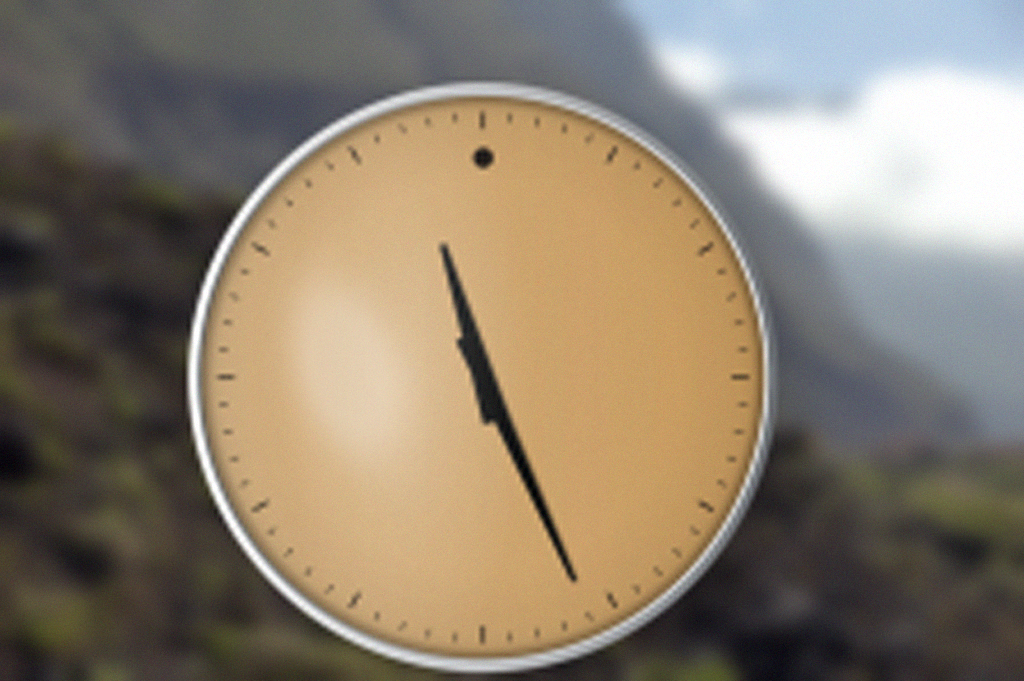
**11:26**
